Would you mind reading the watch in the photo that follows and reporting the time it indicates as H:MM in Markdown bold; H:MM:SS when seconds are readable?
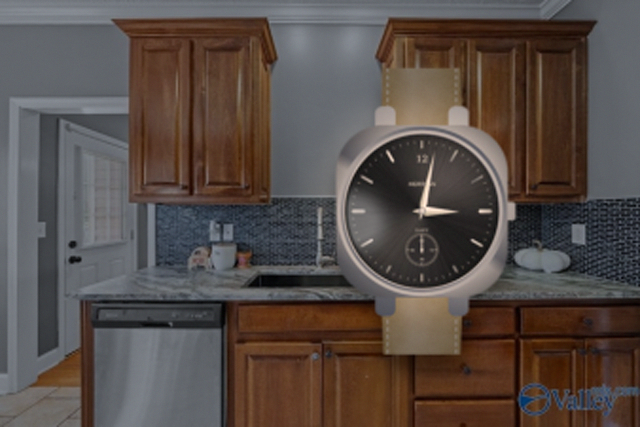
**3:02**
